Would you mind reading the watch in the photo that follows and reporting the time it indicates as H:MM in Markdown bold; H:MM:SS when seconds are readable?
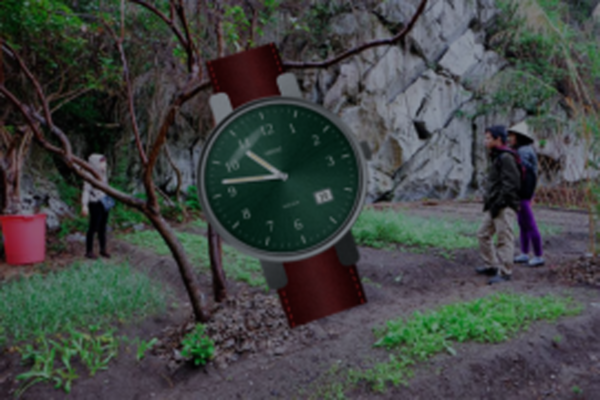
**10:47**
